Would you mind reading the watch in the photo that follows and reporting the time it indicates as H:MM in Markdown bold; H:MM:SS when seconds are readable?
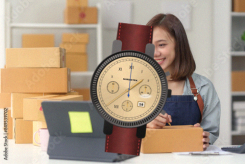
**1:38**
